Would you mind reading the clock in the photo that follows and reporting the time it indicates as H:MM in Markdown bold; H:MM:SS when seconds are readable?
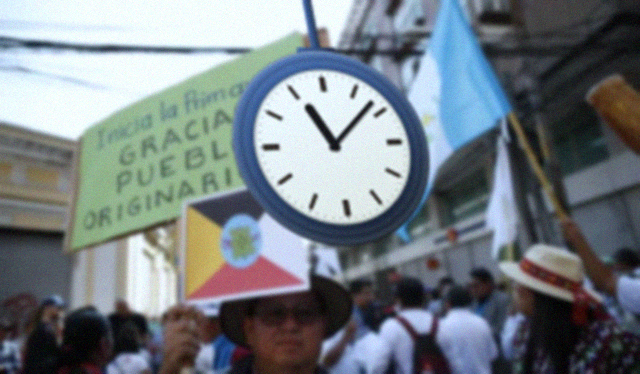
**11:08**
